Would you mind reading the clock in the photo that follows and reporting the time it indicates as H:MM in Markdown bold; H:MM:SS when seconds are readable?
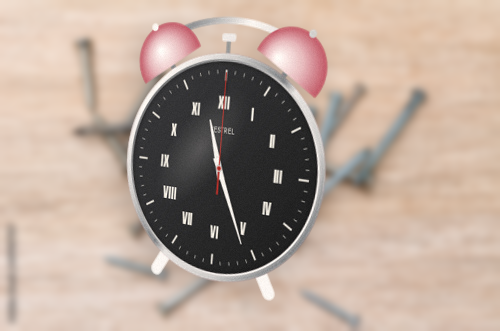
**11:26:00**
